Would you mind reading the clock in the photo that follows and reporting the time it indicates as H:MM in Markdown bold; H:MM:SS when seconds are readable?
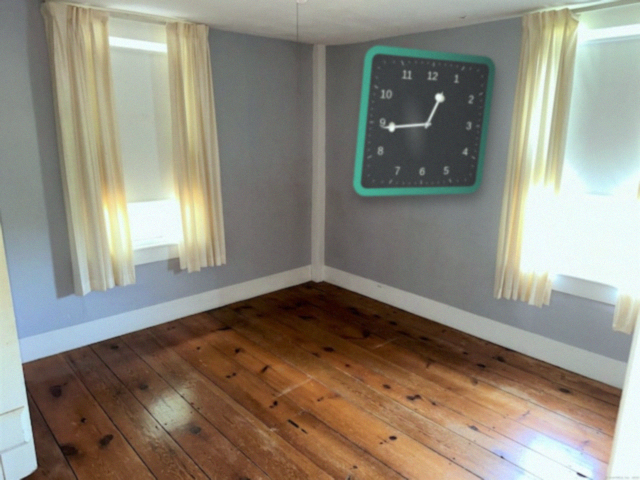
**12:44**
